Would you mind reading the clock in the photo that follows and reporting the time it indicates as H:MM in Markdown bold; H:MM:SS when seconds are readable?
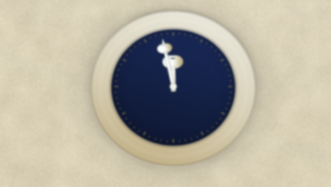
**11:58**
